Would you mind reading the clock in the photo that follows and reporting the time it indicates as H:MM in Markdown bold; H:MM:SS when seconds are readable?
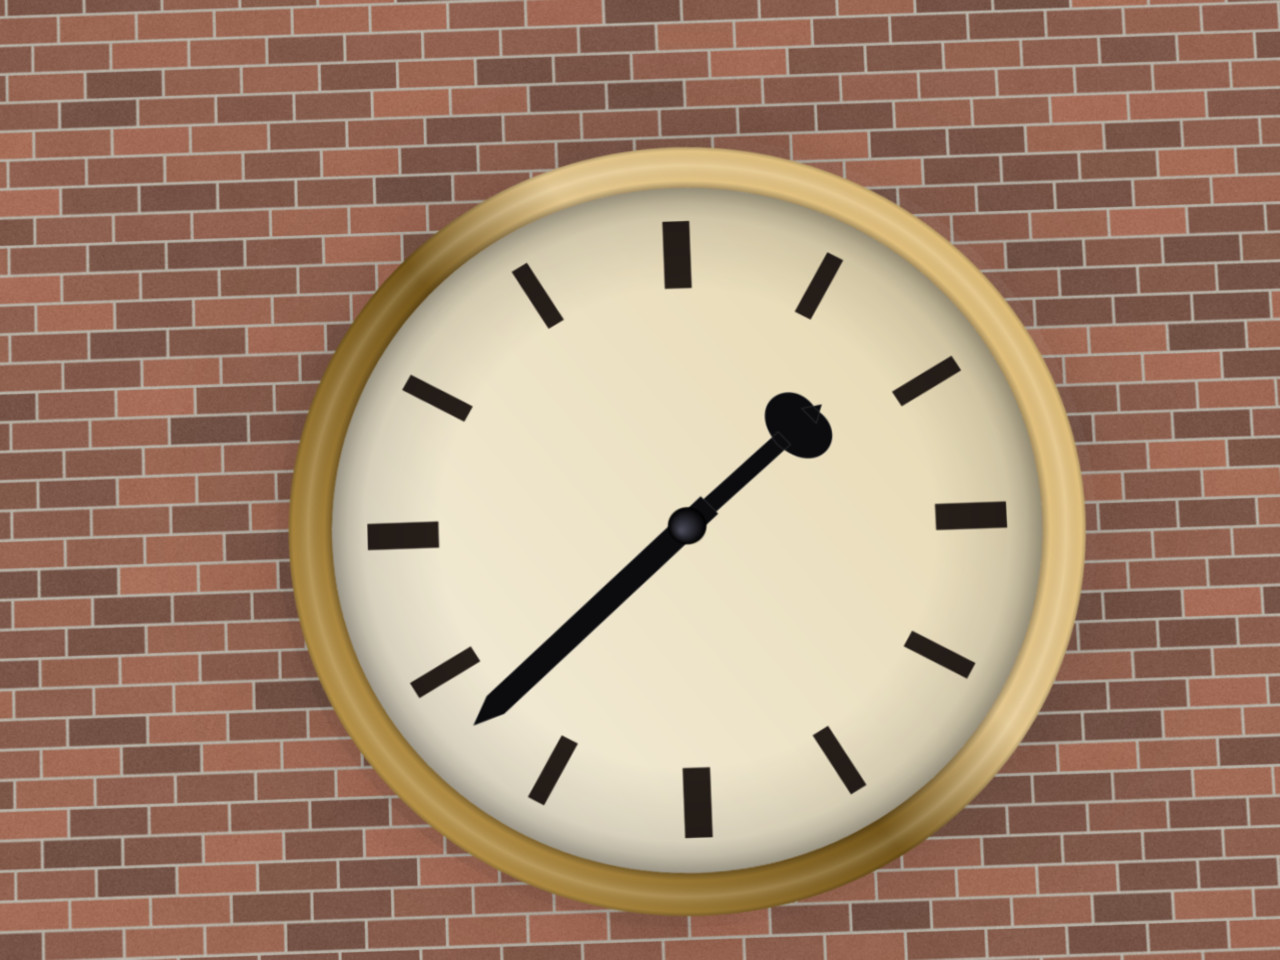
**1:38**
